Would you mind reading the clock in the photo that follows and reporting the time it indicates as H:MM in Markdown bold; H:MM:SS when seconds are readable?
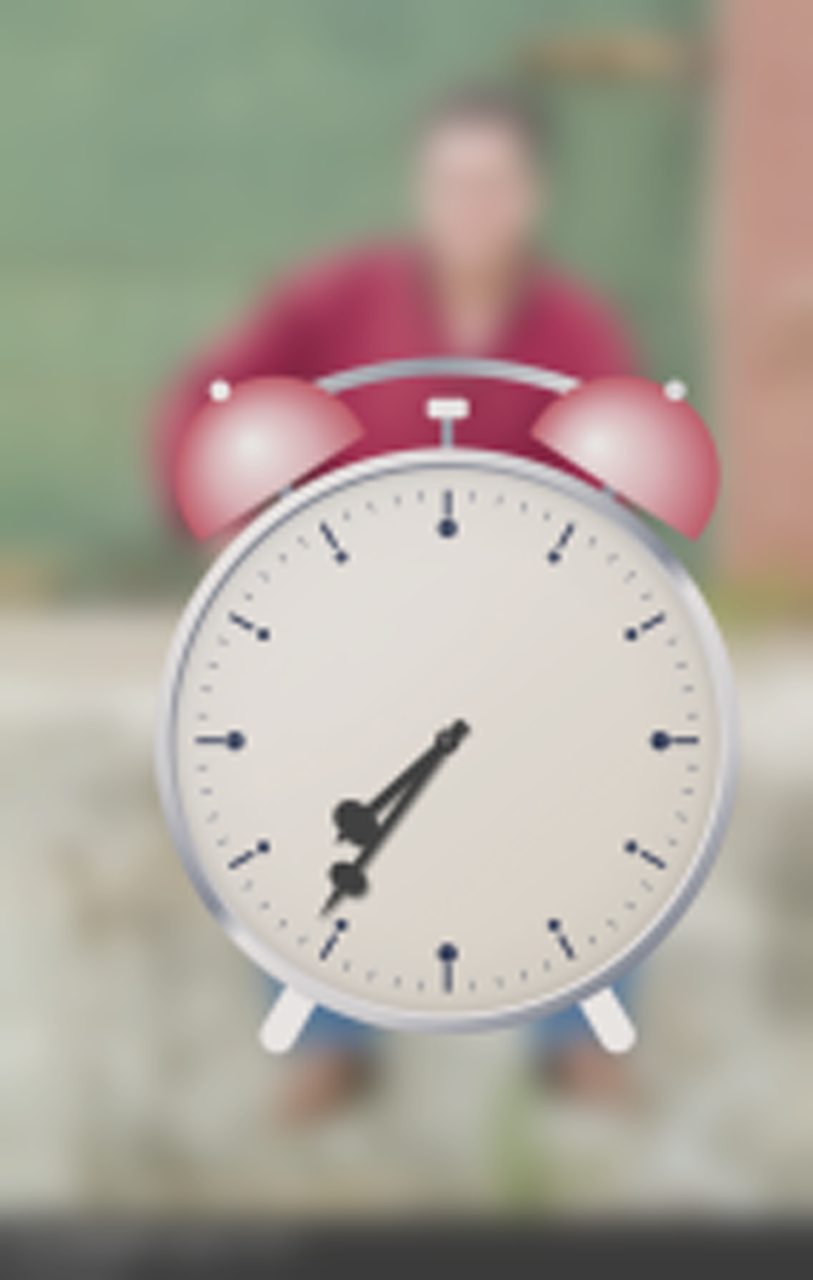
**7:36**
